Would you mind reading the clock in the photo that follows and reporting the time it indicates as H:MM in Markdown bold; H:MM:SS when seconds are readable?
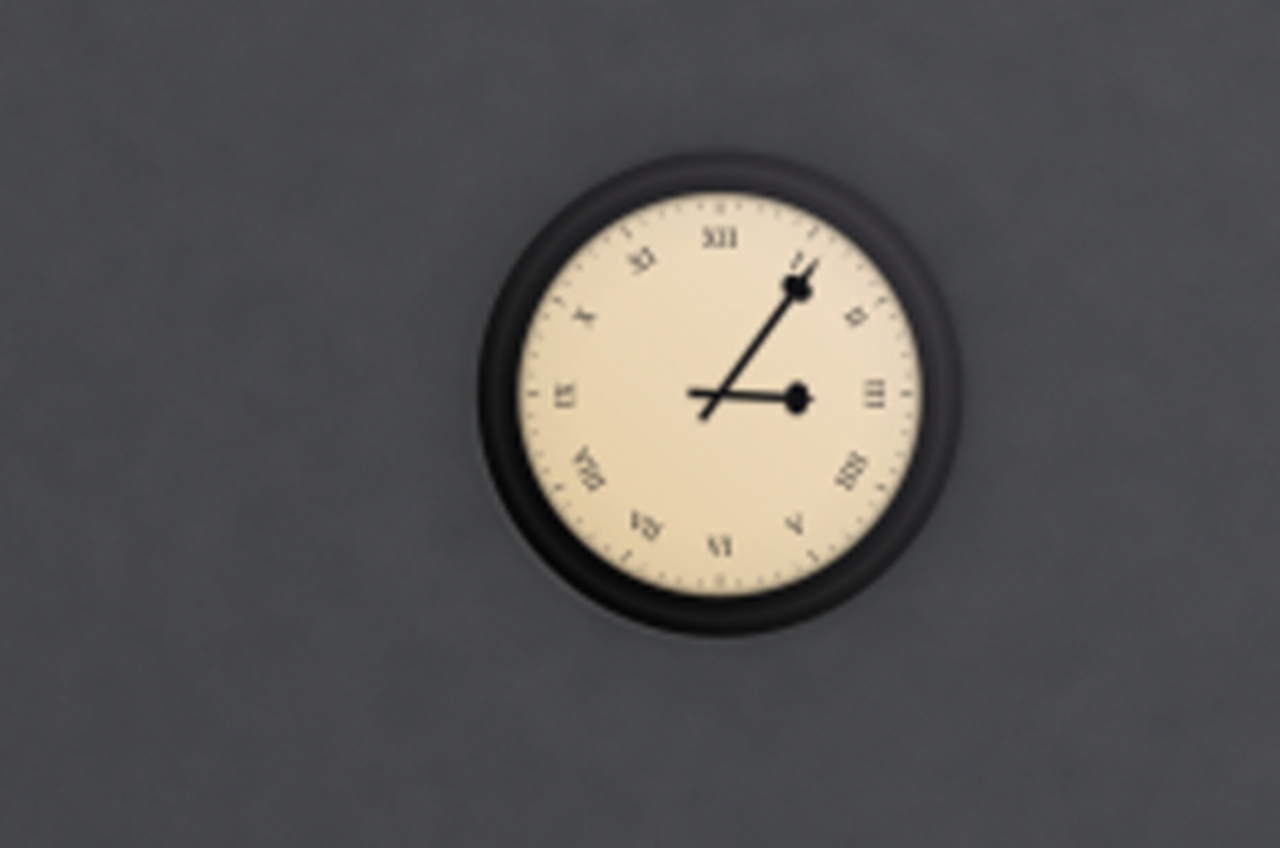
**3:06**
